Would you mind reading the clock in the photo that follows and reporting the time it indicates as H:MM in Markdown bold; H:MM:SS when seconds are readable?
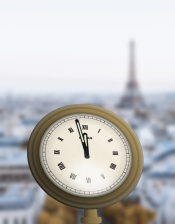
**11:58**
